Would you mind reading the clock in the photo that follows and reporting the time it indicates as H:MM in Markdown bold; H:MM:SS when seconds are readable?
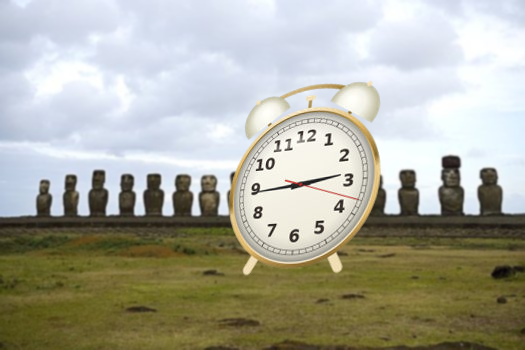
**2:44:18**
